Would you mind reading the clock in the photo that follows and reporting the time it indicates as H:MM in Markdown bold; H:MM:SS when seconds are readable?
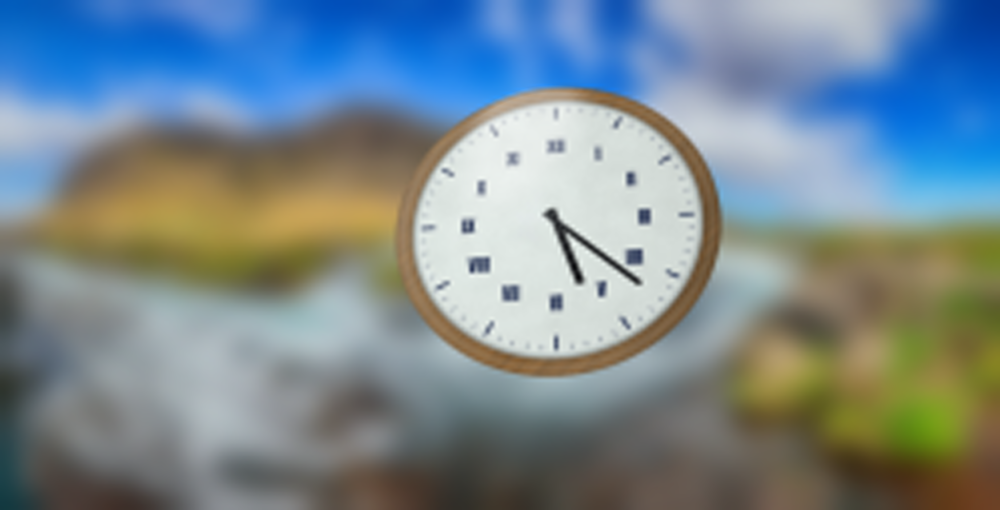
**5:22**
